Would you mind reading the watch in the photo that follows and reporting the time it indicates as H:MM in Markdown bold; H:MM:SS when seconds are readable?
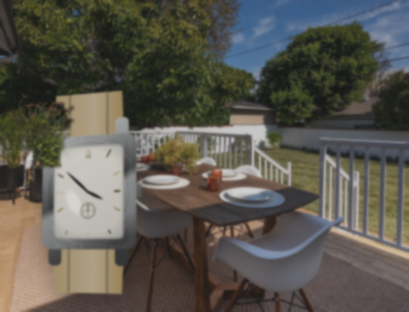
**3:52**
